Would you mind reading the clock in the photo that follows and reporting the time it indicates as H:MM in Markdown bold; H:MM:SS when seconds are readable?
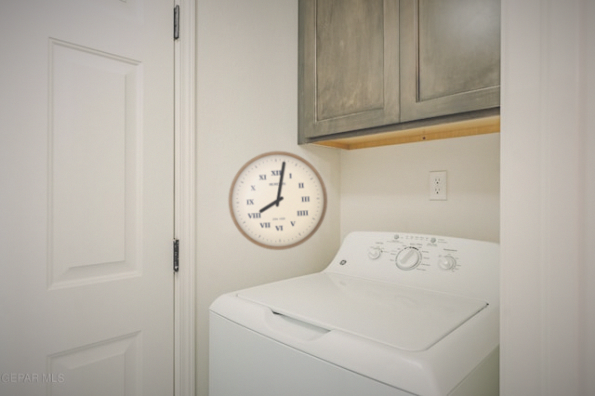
**8:02**
